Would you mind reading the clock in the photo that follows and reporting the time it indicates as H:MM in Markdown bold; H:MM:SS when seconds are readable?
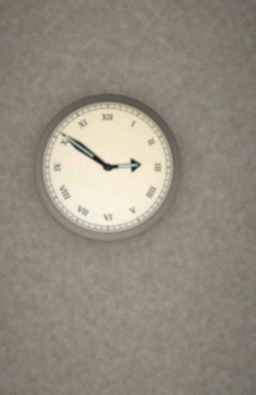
**2:51**
